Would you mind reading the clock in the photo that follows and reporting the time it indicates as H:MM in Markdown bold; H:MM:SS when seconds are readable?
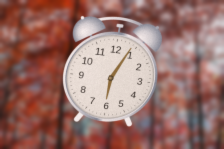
**6:04**
